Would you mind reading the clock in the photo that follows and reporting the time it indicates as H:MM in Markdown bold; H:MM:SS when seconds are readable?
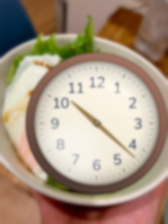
**10:22**
